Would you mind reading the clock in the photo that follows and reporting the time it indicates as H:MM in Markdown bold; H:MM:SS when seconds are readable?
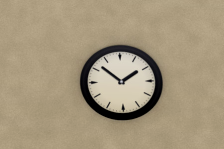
**1:52**
